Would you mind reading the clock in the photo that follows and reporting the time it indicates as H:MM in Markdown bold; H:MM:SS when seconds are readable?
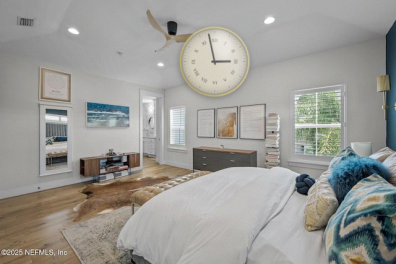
**2:58**
